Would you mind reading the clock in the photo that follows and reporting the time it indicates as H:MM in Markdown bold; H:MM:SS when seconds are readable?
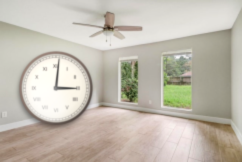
**3:01**
